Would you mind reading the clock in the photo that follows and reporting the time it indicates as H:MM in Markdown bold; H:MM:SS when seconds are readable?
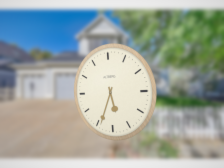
**5:34**
